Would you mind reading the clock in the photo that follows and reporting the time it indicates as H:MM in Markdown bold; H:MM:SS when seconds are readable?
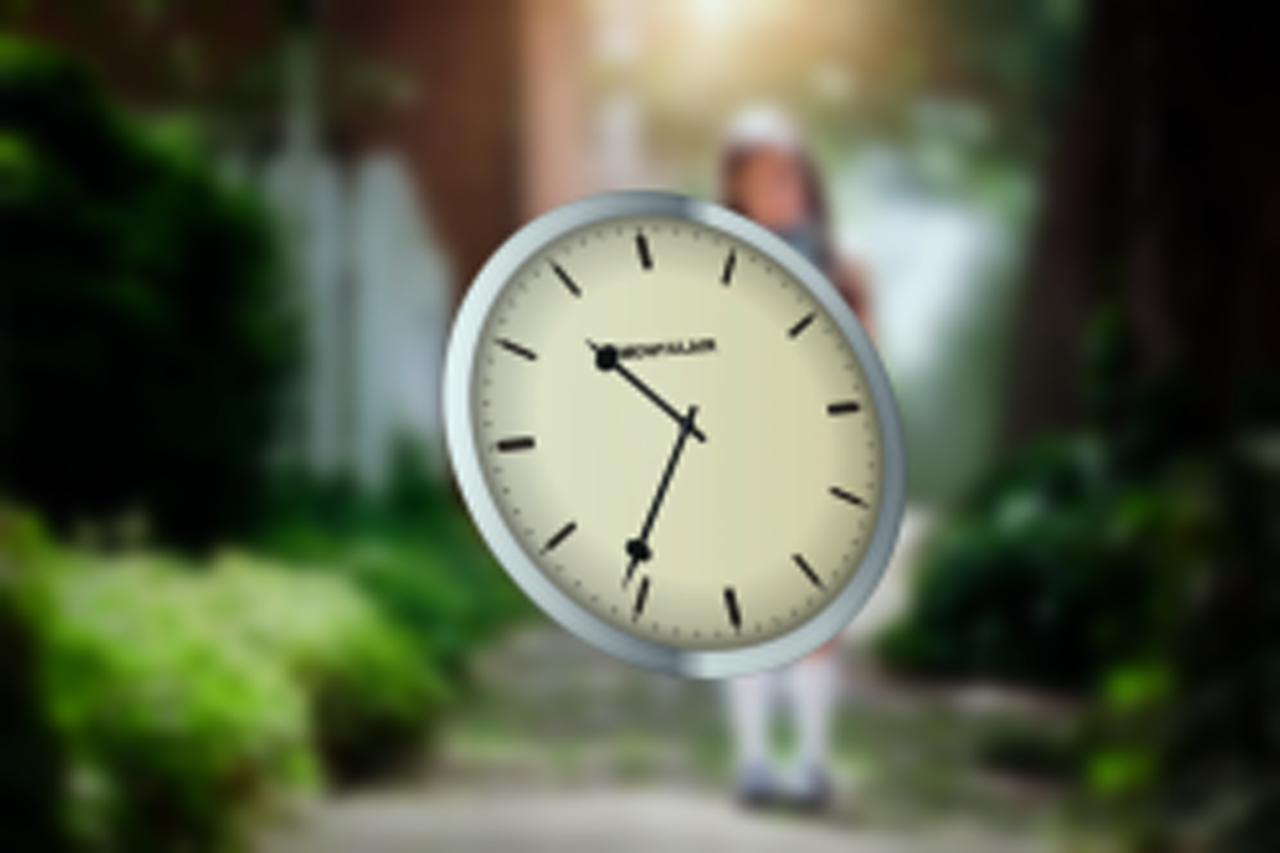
**10:36**
